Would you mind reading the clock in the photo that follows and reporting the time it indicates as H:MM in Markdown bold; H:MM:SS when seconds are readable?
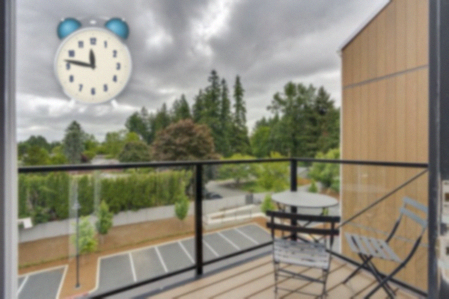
**11:47**
